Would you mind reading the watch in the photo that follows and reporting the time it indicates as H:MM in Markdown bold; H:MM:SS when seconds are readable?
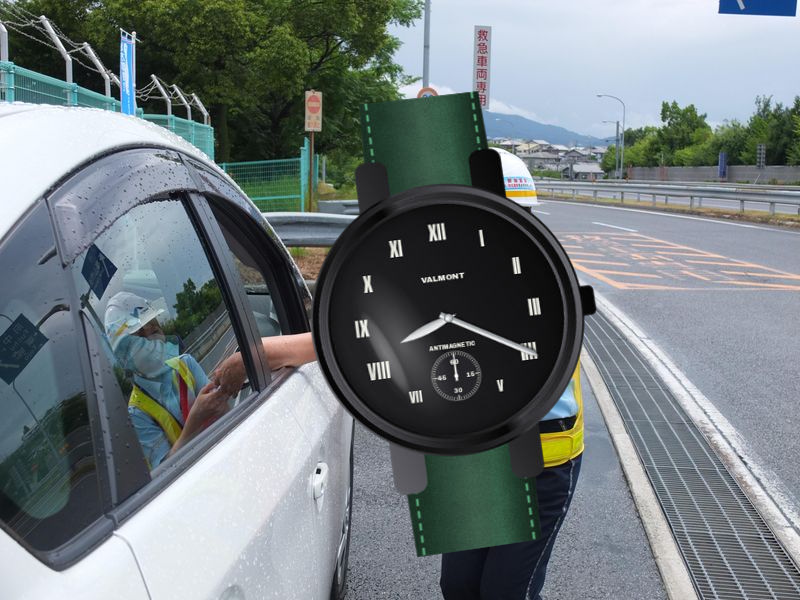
**8:20**
